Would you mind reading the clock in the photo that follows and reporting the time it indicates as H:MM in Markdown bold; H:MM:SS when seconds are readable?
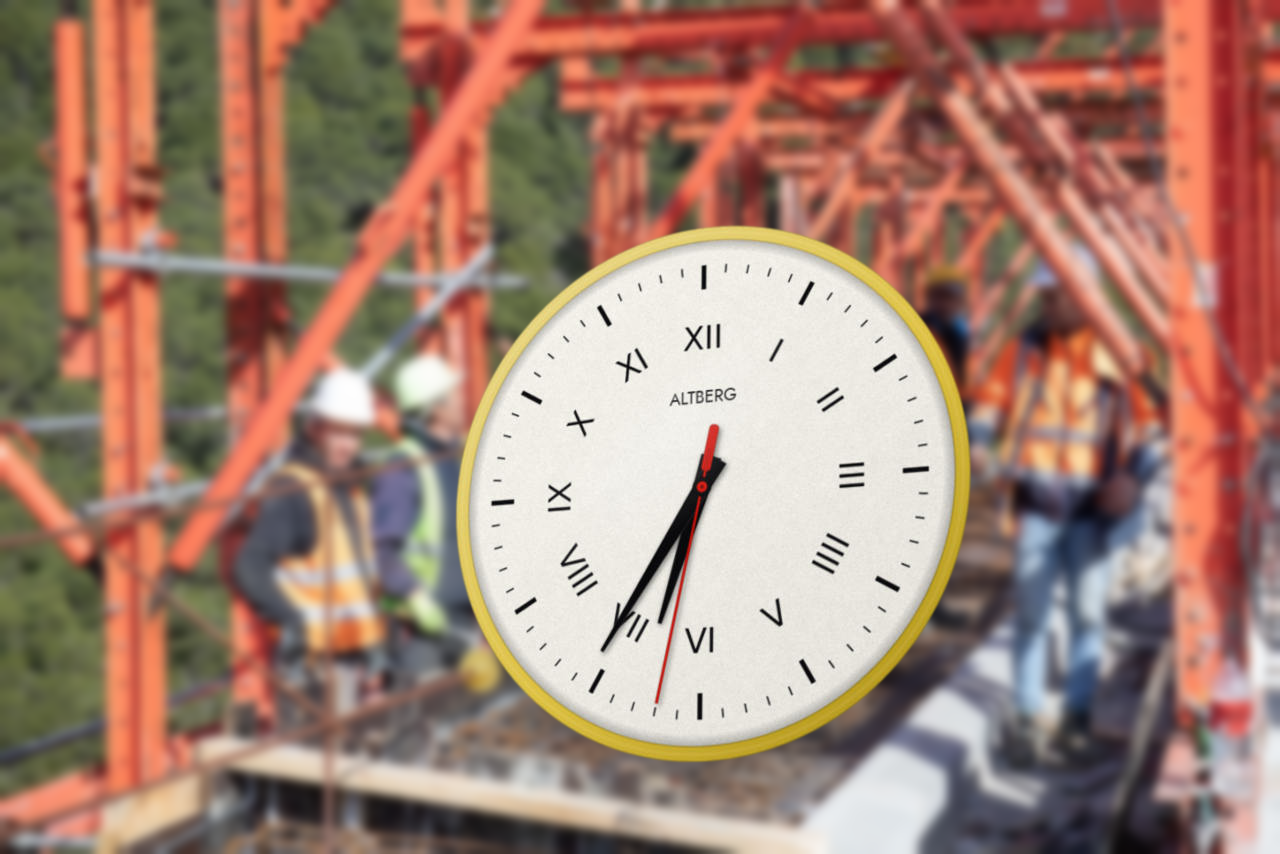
**6:35:32**
